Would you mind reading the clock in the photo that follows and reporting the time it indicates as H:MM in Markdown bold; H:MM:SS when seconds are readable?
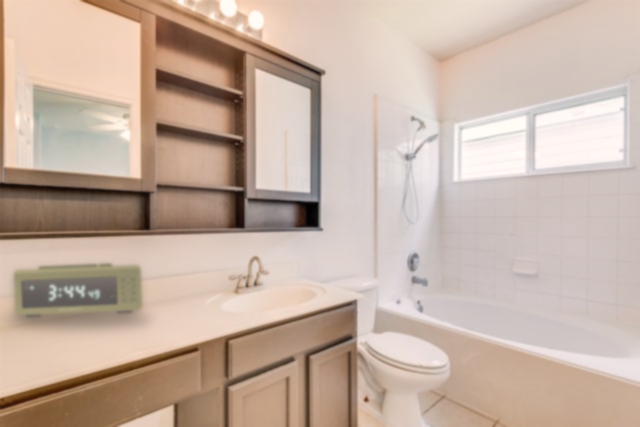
**3:44**
